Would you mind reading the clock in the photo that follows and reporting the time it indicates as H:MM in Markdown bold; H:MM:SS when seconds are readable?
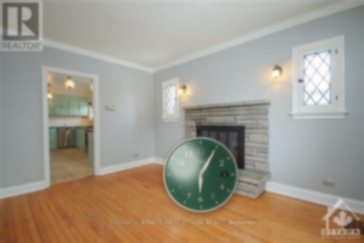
**6:05**
